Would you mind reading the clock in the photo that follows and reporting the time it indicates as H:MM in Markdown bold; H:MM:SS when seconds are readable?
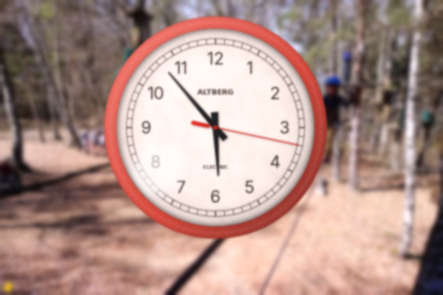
**5:53:17**
